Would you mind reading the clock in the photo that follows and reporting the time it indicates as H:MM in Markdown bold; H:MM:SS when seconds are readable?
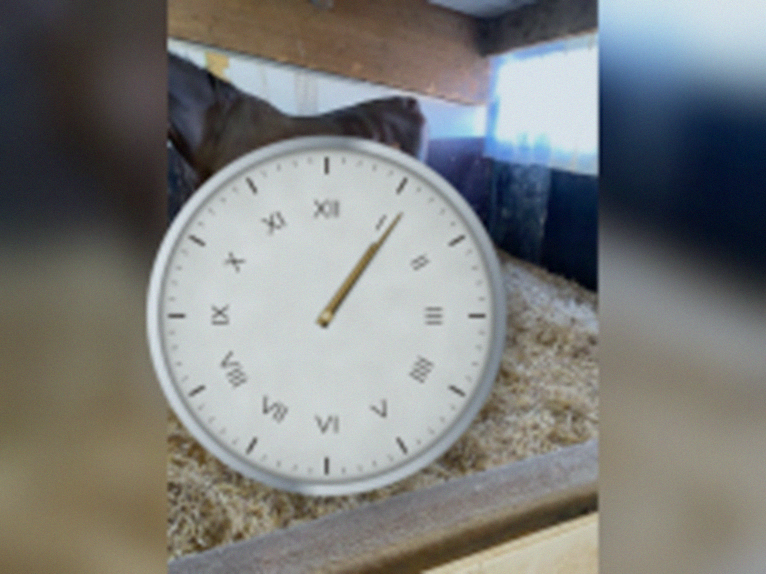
**1:06**
